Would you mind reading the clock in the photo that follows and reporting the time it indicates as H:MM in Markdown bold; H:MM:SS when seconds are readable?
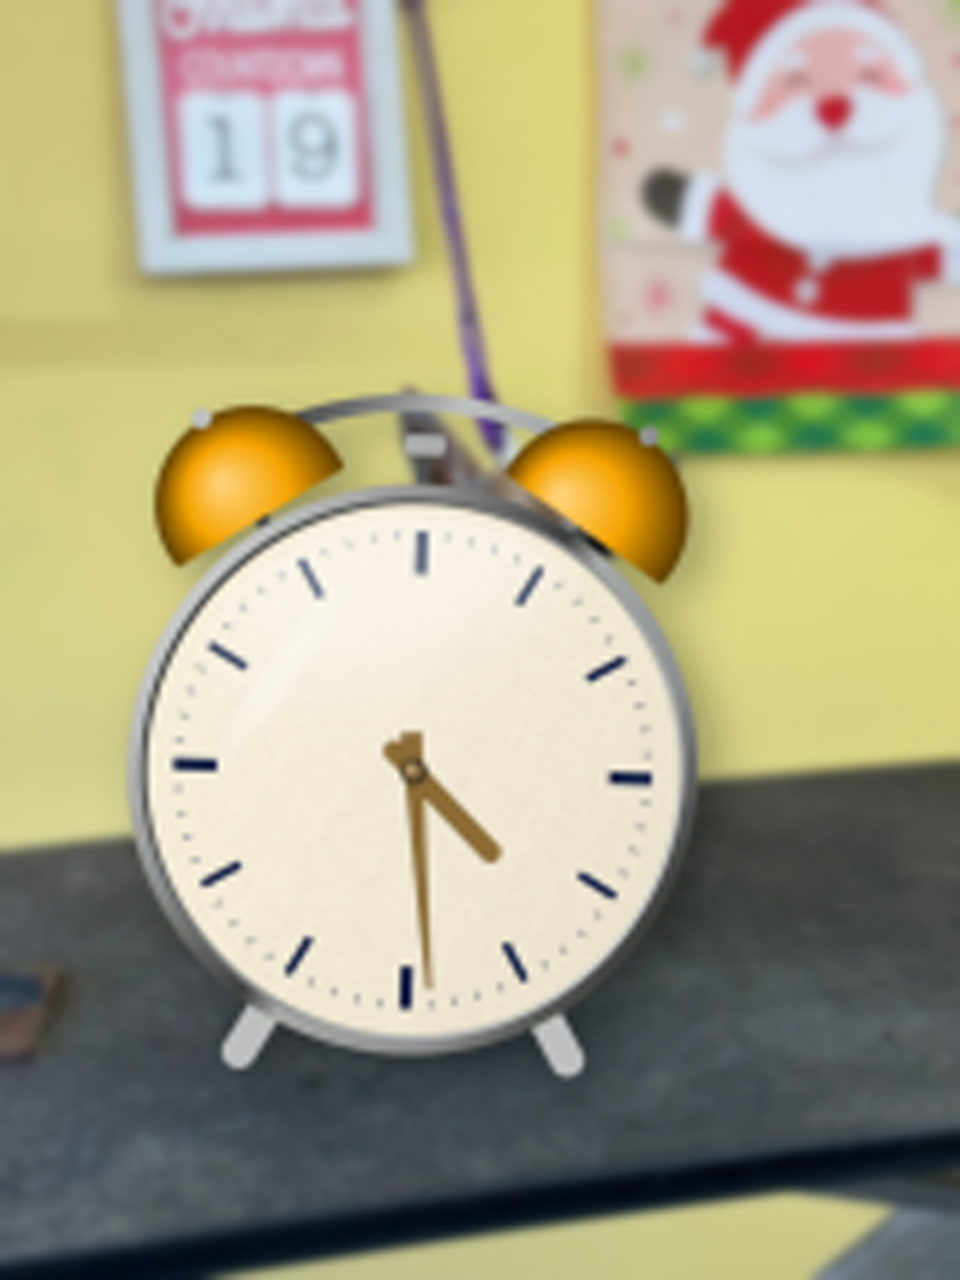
**4:29**
